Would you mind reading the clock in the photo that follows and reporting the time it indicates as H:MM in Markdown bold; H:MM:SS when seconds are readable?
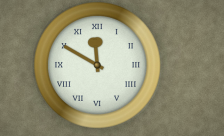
**11:50**
